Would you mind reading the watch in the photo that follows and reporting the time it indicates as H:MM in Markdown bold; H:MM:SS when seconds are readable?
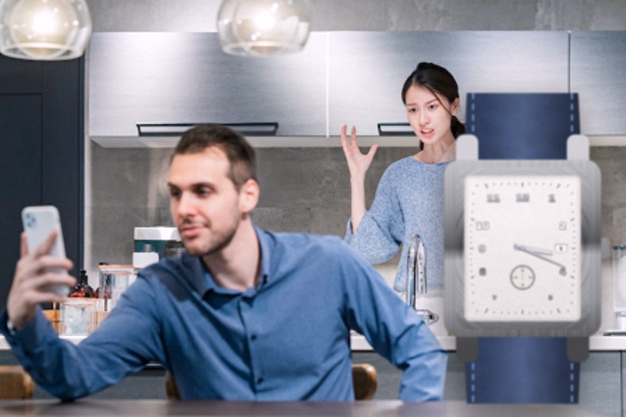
**3:19**
